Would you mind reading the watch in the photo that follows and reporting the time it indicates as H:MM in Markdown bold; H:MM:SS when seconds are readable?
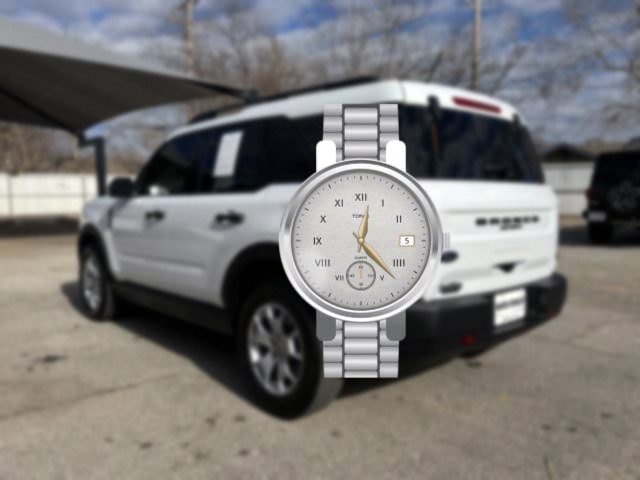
**12:23**
